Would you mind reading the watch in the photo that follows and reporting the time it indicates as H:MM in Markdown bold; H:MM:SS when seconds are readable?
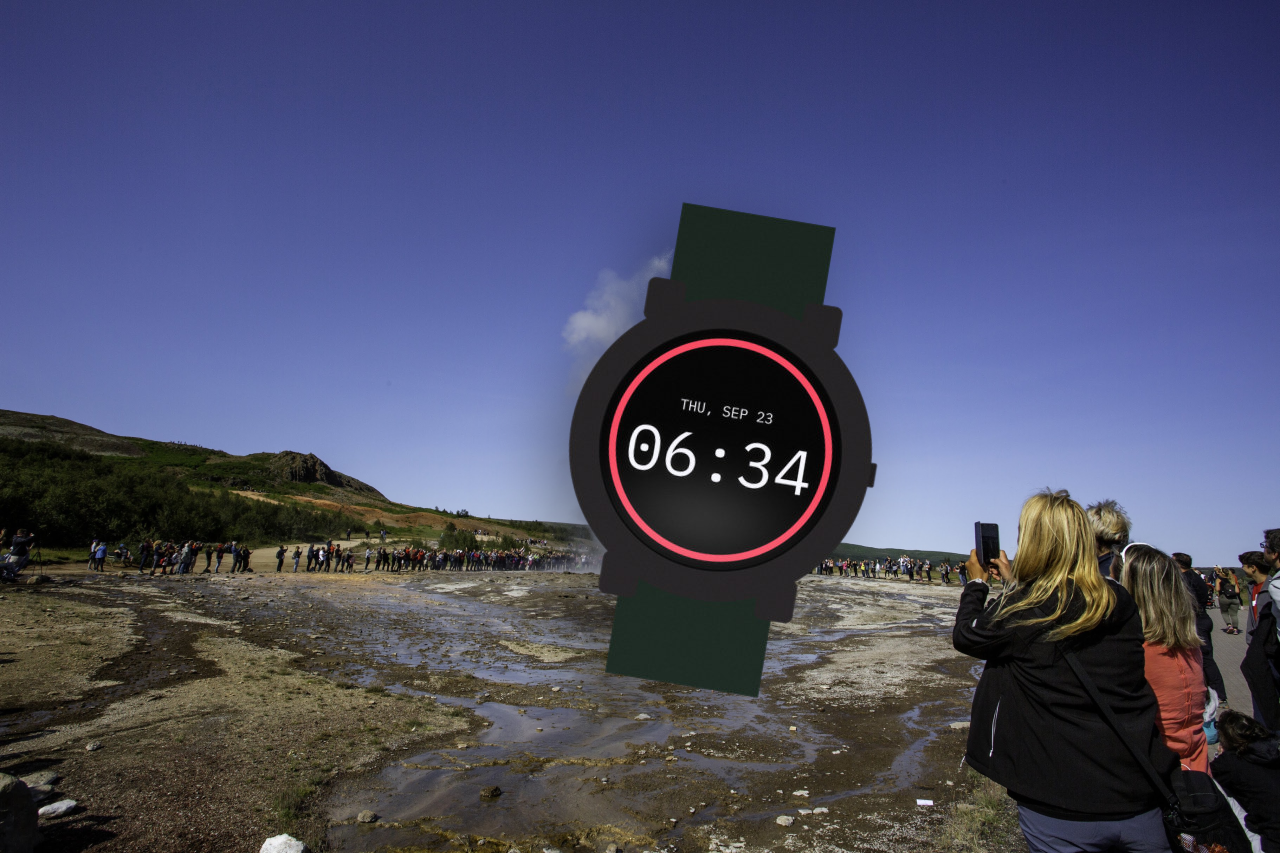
**6:34**
